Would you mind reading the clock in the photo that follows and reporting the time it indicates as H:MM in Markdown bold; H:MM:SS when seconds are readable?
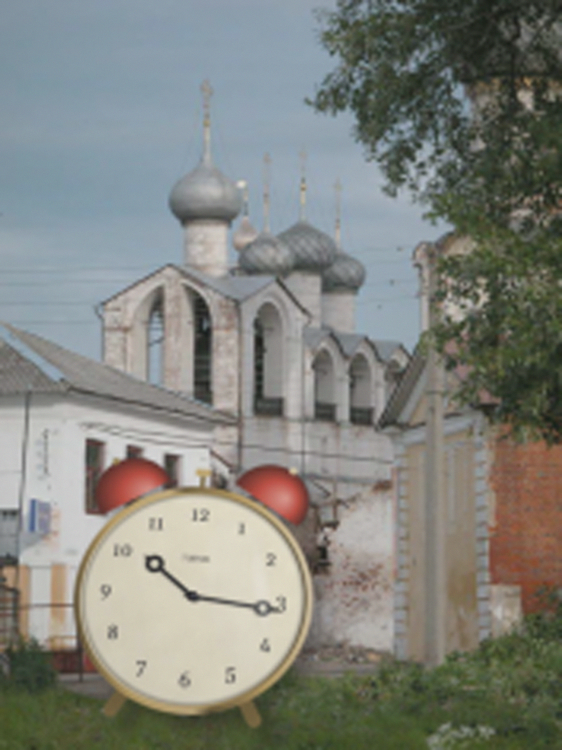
**10:16**
